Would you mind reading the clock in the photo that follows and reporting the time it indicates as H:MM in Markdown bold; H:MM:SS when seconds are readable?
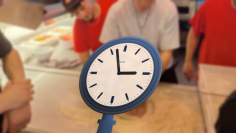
**2:57**
